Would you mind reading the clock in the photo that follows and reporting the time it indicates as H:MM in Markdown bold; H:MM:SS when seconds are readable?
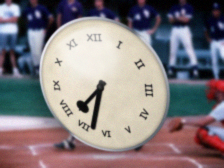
**7:33**
